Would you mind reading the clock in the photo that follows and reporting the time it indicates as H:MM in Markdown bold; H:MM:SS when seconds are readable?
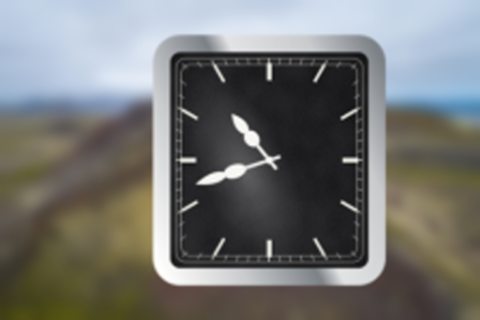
**10:42**
